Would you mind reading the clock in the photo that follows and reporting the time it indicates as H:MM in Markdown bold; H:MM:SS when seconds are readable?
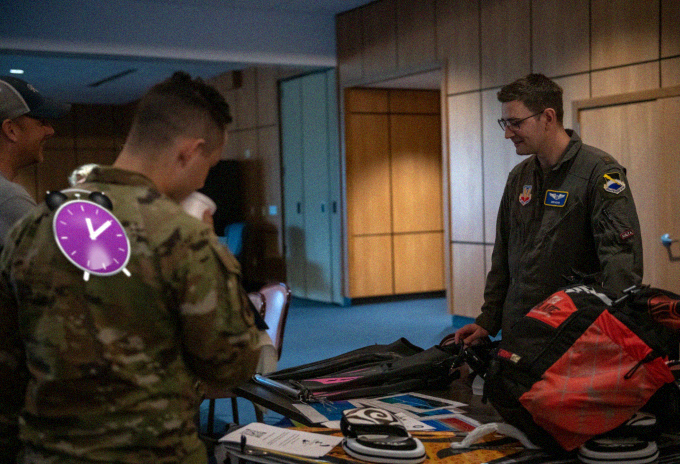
**12:10**
